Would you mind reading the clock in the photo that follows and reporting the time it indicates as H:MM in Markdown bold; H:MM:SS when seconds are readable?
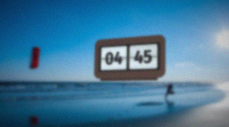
**4:45**
